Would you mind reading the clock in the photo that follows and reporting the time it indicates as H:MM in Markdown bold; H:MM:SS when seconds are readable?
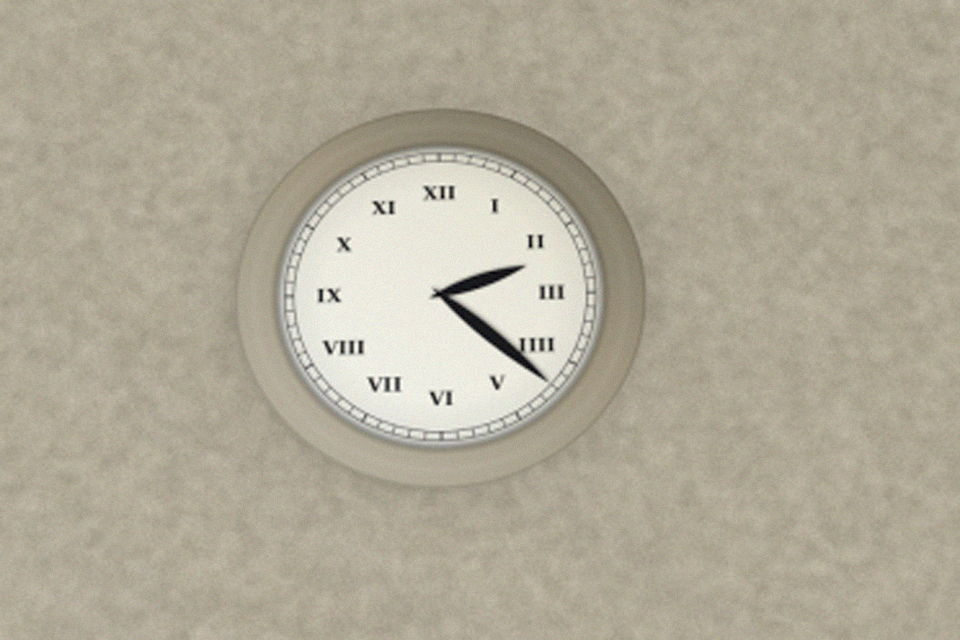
**2:22**
